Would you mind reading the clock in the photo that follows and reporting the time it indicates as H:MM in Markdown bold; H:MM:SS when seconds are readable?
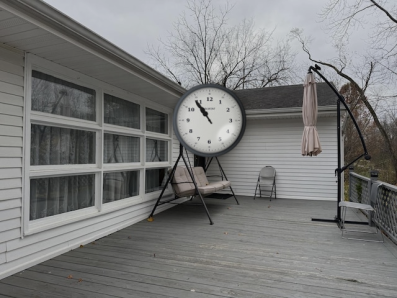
**10:54**
